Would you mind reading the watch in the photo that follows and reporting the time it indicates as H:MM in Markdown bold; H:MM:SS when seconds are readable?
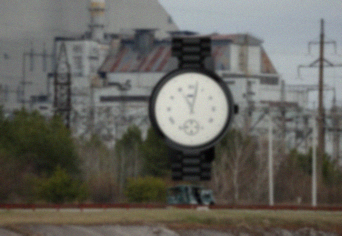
**11:02**
